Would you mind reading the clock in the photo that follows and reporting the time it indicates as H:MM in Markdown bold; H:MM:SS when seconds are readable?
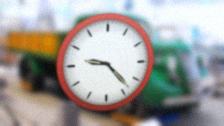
**9:23**
